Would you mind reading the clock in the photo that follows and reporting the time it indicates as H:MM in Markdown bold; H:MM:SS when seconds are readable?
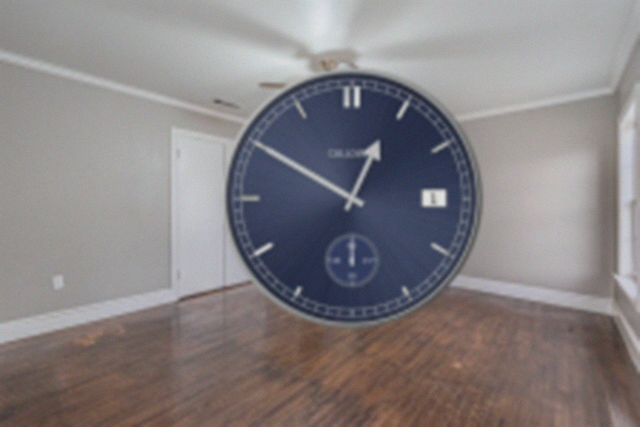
**12:50**
